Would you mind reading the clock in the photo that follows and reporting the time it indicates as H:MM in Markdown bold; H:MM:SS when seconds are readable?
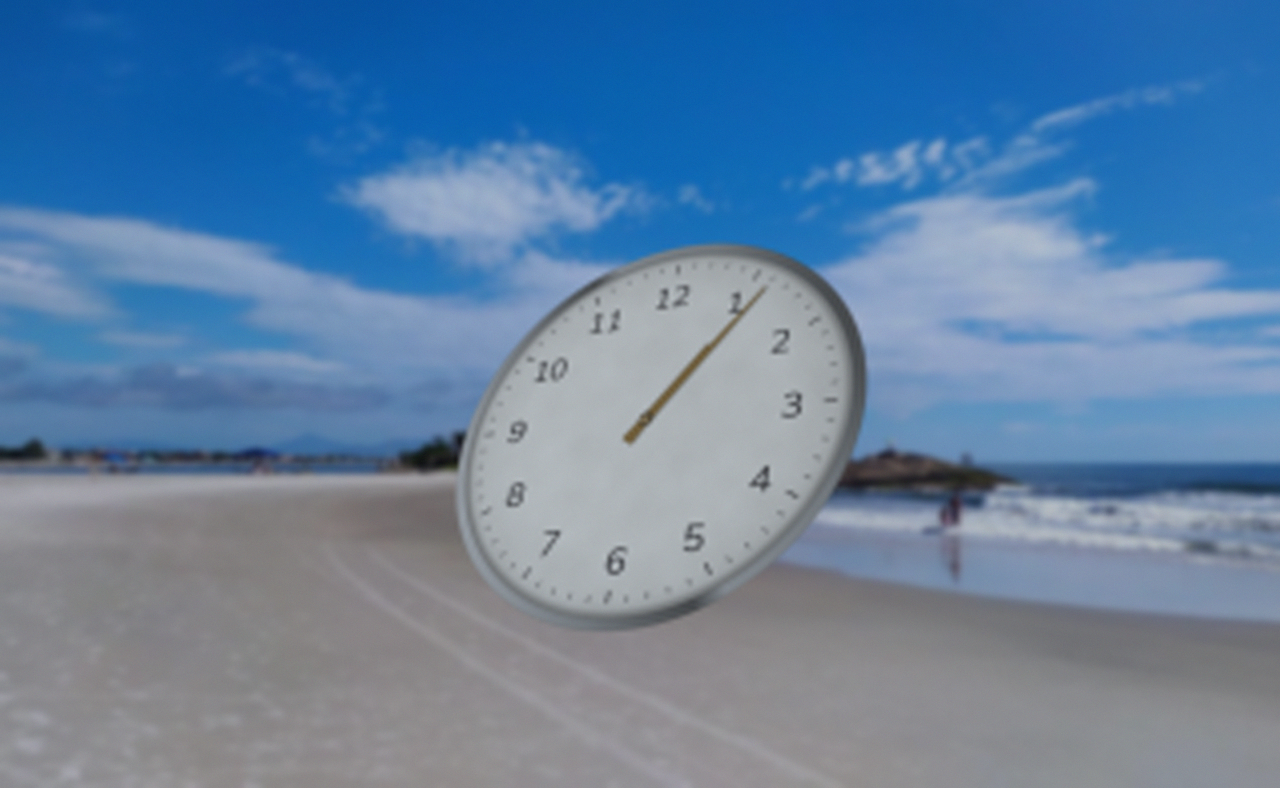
**1:06**
